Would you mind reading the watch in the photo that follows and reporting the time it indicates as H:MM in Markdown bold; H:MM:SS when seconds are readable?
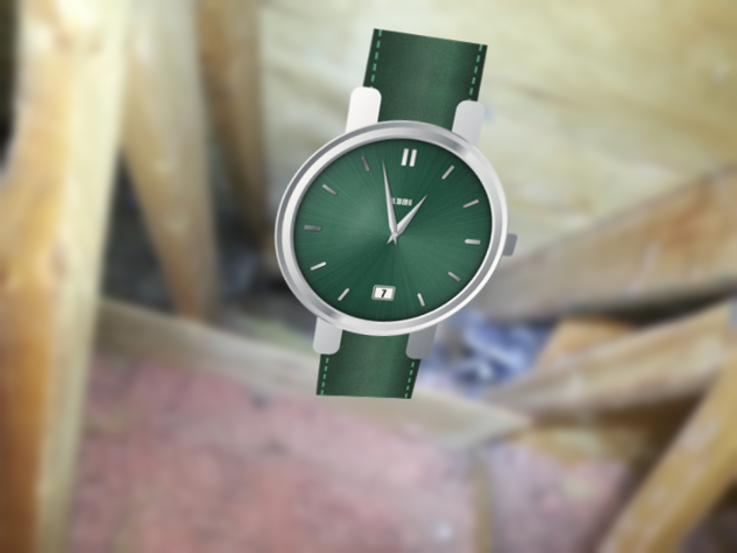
**12:57**
